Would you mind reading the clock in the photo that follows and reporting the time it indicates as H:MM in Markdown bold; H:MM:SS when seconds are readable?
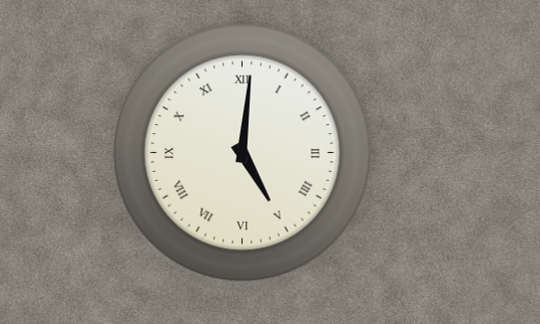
**5:01**
